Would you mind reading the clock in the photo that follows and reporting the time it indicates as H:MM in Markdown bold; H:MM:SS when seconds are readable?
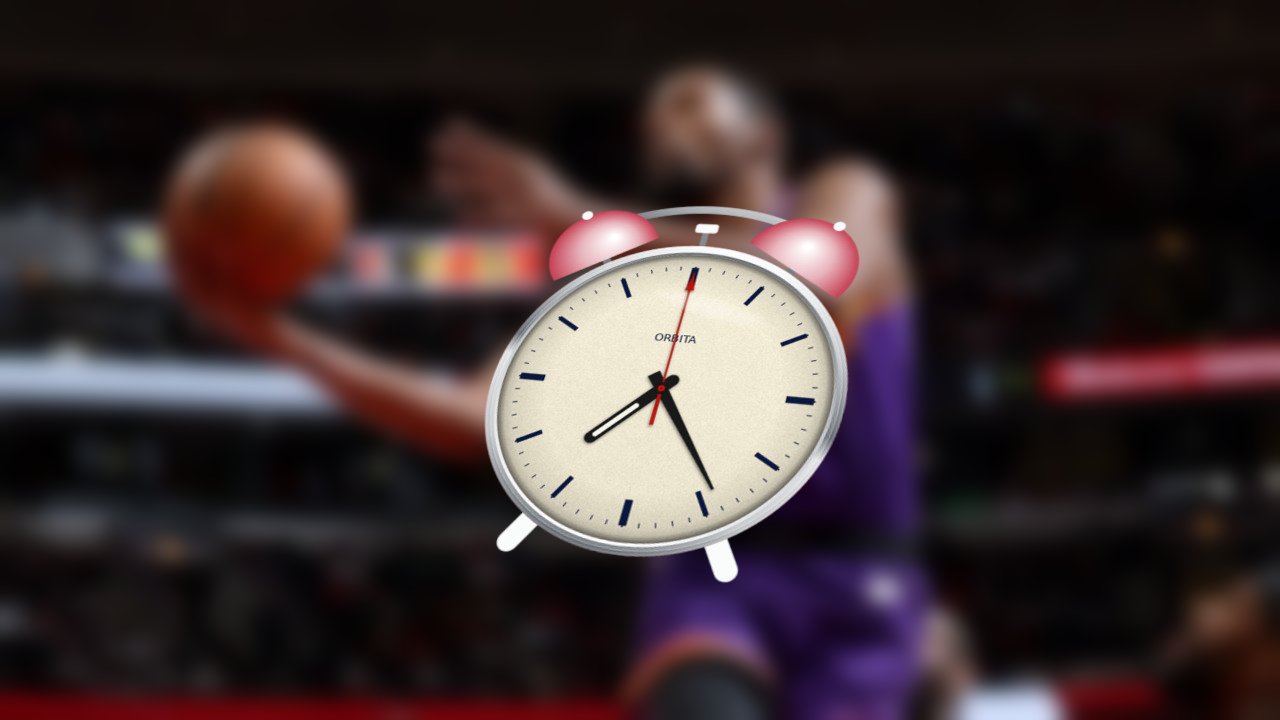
**7:24:00**
